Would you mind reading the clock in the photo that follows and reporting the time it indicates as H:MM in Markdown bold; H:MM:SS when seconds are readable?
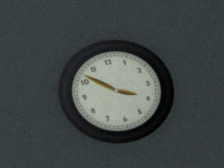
**3:52**
